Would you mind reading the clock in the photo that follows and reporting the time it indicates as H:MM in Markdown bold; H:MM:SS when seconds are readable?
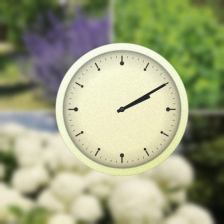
**2:10**
